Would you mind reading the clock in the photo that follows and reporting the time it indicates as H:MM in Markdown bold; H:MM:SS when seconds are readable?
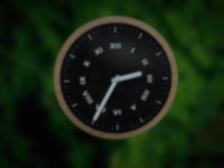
**2:35**
